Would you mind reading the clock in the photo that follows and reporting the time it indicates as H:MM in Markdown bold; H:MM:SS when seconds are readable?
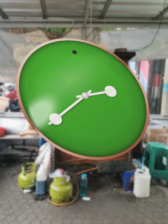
**2:39**
